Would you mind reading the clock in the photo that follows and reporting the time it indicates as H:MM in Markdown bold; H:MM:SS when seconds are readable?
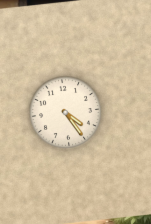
**4:25**
